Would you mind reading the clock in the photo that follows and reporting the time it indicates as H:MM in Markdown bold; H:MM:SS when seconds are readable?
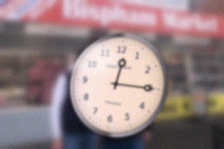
**12:15**
